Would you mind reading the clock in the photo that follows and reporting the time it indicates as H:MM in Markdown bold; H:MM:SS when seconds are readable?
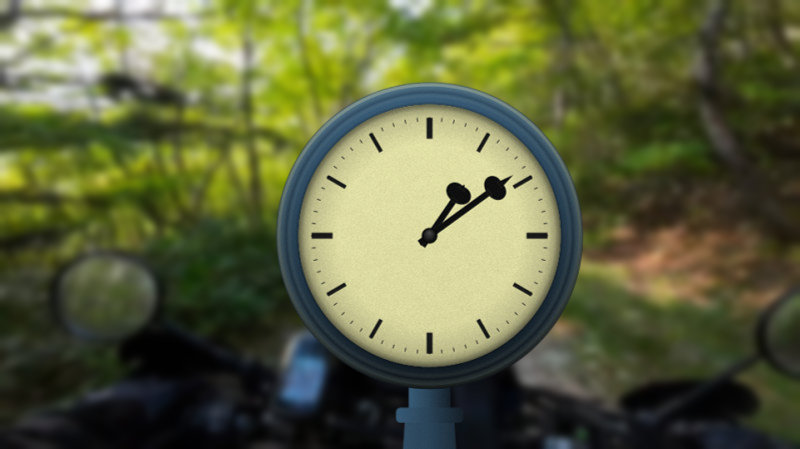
**1:09**
